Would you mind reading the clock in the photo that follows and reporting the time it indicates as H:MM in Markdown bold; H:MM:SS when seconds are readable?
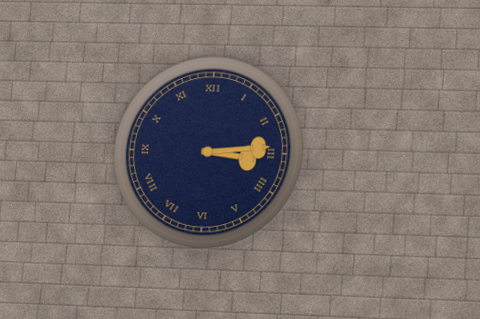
**3:14**
